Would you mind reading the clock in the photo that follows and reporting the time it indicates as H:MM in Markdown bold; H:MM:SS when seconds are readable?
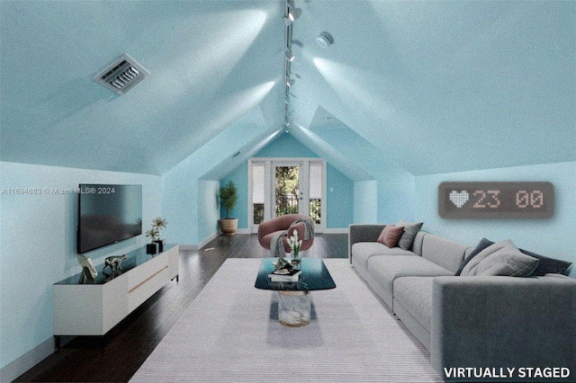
**23:00**
